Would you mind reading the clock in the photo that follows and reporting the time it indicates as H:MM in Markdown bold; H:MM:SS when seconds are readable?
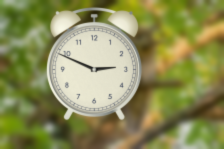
**2:49**
